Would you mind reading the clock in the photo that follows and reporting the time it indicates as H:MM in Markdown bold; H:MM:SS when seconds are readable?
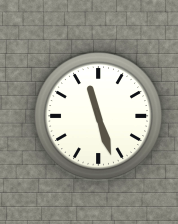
**11:27**
